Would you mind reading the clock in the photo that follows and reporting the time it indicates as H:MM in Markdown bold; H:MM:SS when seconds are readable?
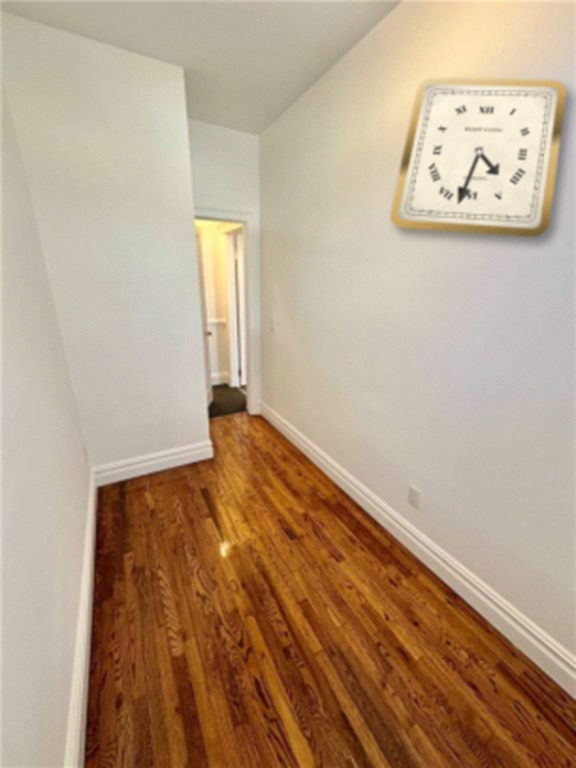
**4:32**
